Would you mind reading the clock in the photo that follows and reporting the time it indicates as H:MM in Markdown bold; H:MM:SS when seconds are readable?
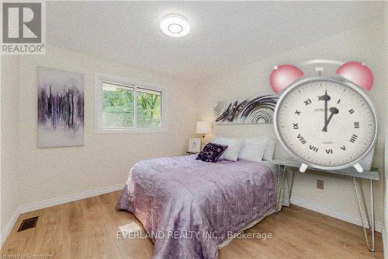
**1:01**
